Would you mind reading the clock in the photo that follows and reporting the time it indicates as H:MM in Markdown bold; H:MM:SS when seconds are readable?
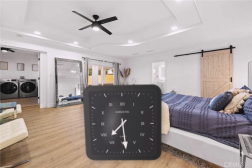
**7:29**
